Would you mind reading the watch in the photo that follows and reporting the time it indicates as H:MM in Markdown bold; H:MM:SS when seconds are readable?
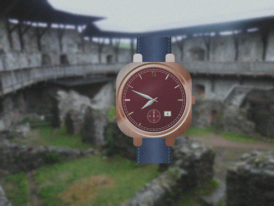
**7:49**
